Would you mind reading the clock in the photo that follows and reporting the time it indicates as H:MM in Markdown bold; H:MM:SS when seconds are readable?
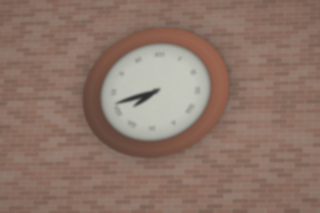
**7:42**
